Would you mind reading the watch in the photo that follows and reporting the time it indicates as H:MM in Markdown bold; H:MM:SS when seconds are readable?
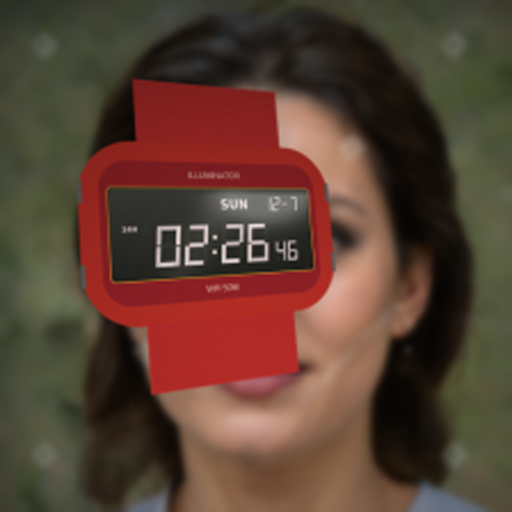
**2:26:46**
